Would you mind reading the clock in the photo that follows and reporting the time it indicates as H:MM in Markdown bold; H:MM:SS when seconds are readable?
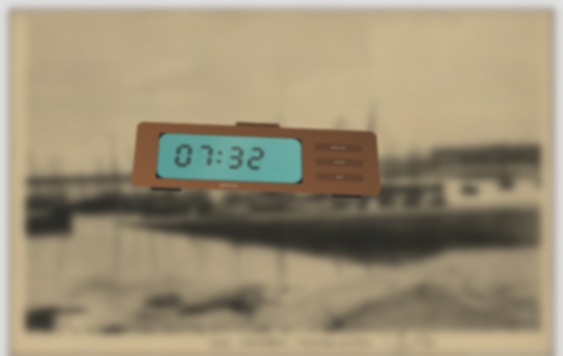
**7:32**
